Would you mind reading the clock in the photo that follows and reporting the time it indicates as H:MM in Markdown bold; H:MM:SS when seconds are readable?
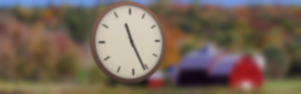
**11:26**
